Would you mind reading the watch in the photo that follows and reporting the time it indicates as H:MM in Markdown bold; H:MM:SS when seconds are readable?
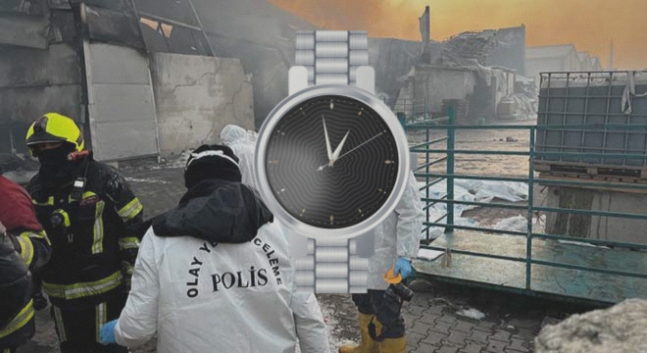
**12:58:10**
